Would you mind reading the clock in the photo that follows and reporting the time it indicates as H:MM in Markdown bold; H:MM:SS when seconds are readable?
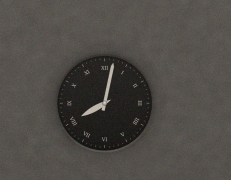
**8:02**
